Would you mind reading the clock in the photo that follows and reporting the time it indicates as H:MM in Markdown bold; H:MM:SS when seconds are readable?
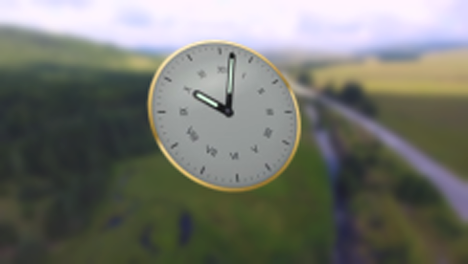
**10:02**
